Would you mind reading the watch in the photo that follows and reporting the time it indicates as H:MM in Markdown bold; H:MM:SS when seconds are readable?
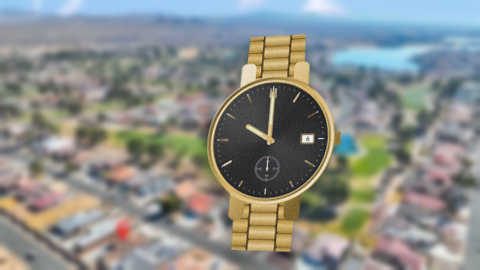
**10:00**
